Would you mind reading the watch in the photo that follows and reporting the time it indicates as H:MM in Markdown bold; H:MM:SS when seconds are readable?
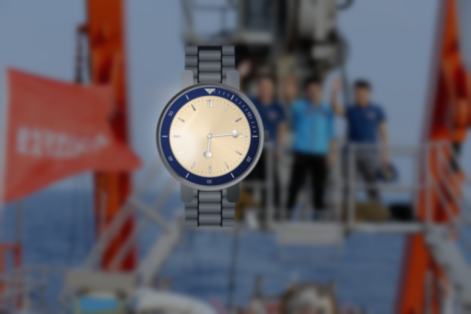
**6:14**
